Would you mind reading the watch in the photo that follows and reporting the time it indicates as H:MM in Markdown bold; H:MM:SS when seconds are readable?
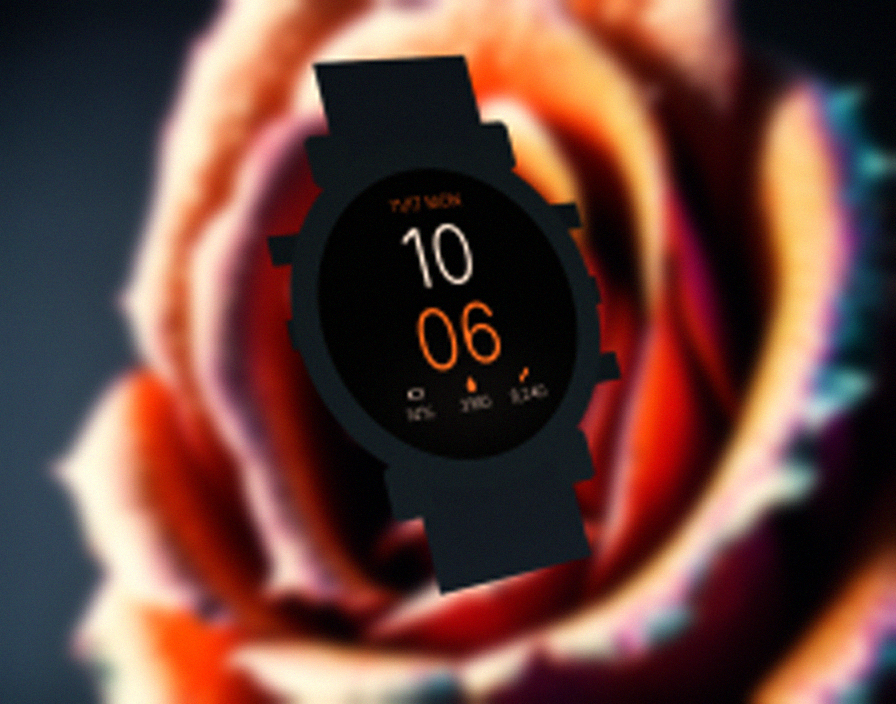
**10:06**
